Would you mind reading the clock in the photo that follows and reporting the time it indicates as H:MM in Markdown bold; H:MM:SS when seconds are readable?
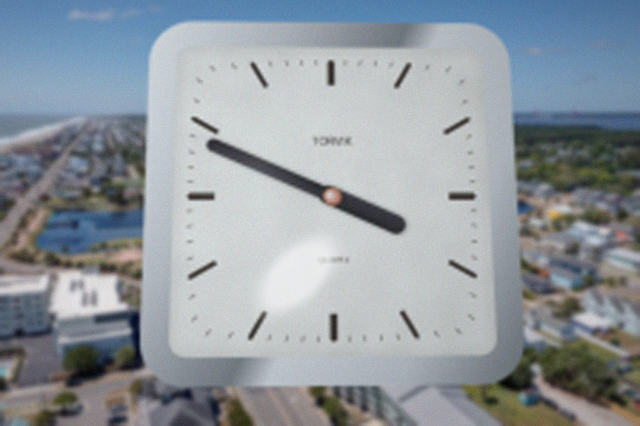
**3:49**
